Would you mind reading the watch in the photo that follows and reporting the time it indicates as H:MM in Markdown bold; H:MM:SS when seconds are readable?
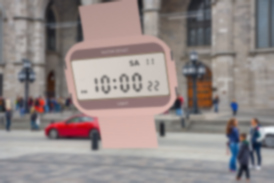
**10:00**
